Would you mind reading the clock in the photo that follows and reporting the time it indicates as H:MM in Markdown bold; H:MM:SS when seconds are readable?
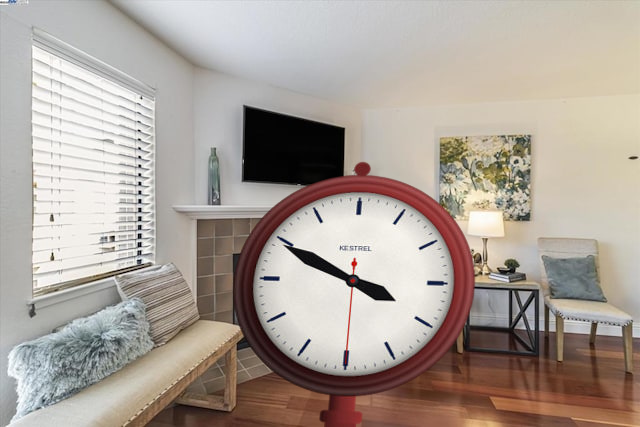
**3:49:30**
